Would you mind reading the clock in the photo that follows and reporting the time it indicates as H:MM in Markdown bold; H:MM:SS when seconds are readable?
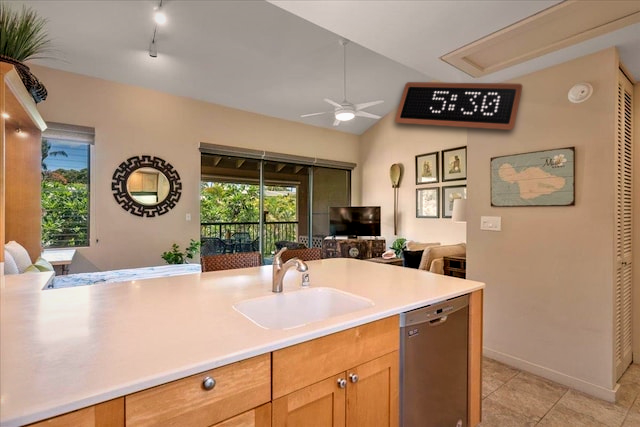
**5:30**
